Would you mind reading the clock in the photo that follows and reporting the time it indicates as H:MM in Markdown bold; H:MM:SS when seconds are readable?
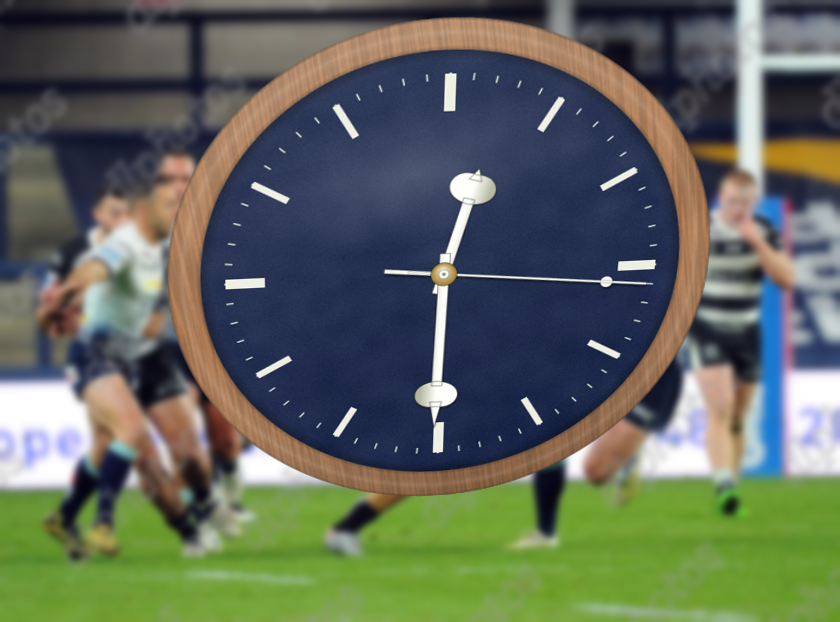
**12:30:16**
